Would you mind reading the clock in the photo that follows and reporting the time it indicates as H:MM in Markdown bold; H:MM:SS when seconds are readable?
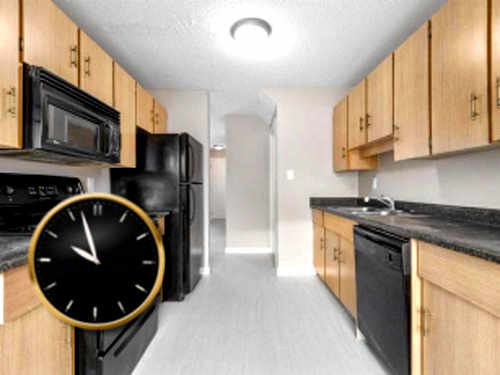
**9:57**
